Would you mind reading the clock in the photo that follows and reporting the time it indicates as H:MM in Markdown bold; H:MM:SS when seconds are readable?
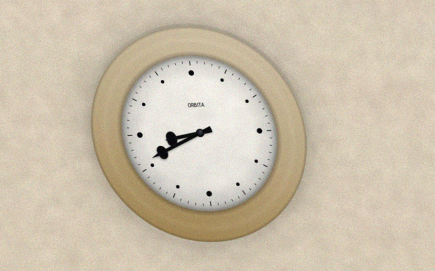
**8:41**
